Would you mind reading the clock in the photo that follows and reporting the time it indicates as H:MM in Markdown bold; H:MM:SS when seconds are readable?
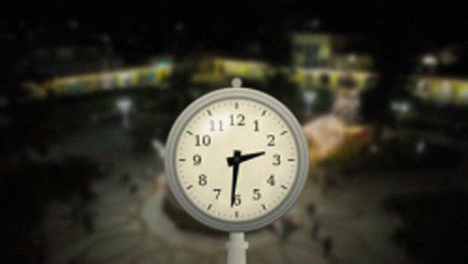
**2:31**
